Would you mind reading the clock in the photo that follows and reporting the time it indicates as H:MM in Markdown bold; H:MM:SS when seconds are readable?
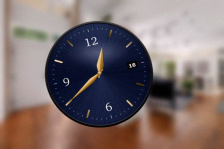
**12:40**
